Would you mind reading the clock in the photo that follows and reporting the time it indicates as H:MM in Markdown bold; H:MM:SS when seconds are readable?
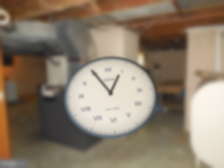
**12:55**
